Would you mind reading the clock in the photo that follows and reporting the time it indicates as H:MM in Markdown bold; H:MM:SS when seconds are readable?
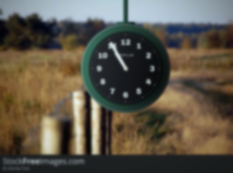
**10:55**
